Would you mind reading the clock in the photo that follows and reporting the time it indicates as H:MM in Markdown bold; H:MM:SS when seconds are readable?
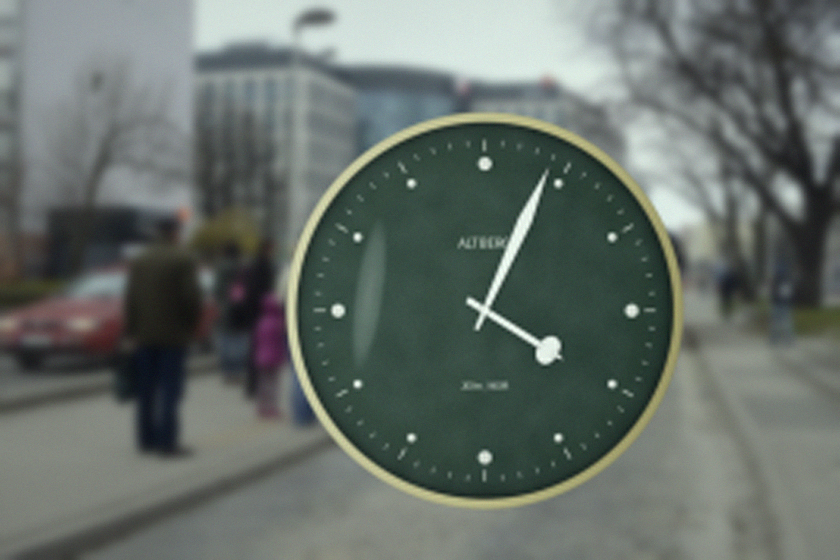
**4:04**
